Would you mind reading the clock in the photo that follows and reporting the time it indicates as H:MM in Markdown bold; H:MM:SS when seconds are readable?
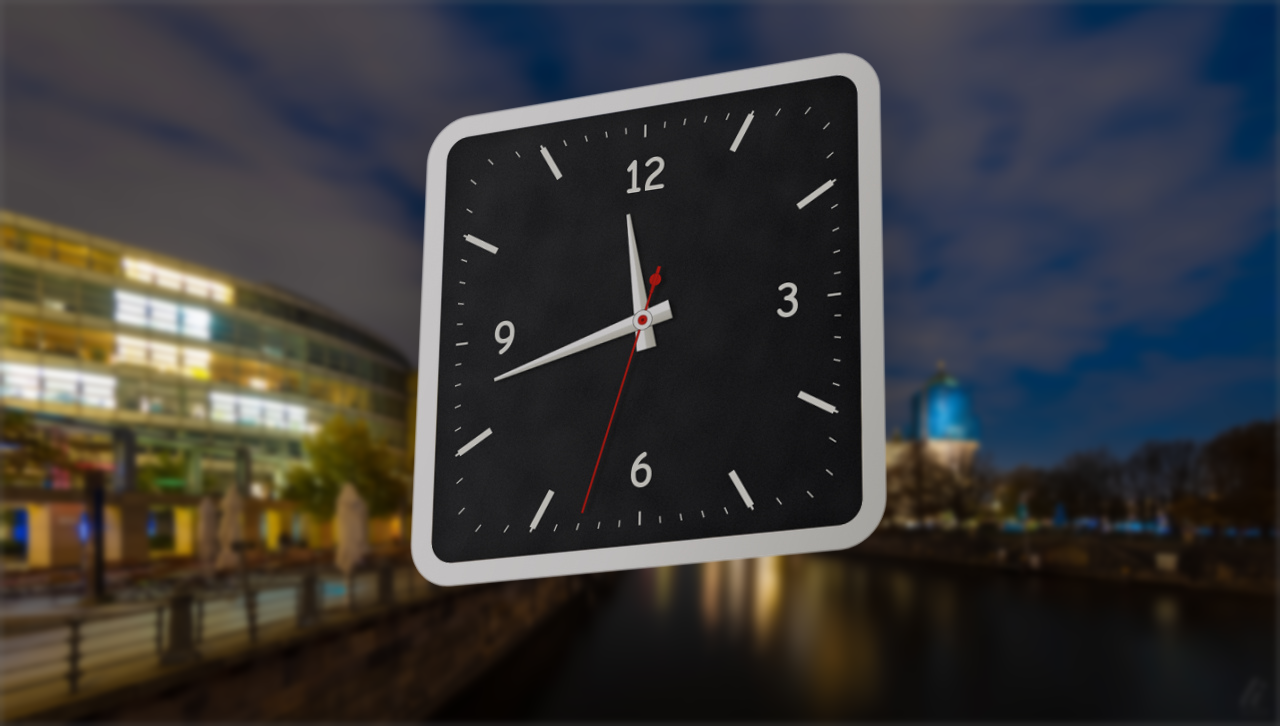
**11:42:33**
